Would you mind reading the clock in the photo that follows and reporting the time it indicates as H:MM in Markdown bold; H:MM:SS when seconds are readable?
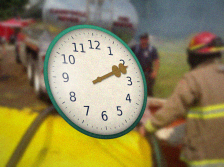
**2:11**
